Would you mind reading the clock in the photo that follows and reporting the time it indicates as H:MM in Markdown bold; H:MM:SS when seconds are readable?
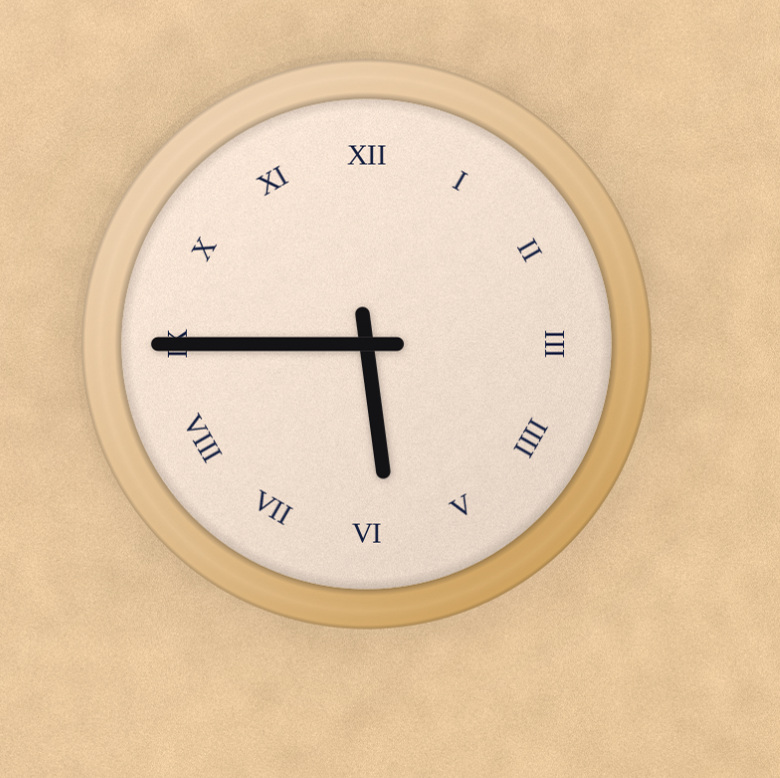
**5:45**
